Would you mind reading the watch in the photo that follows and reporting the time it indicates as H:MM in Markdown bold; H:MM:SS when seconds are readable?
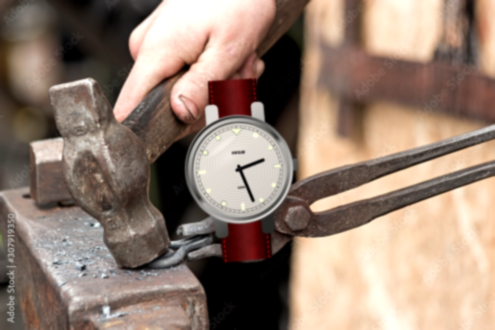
**2:27**
